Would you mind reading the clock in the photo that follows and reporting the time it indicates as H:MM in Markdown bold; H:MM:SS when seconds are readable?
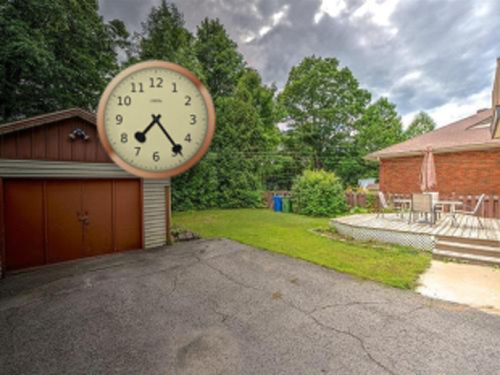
**7:24**
